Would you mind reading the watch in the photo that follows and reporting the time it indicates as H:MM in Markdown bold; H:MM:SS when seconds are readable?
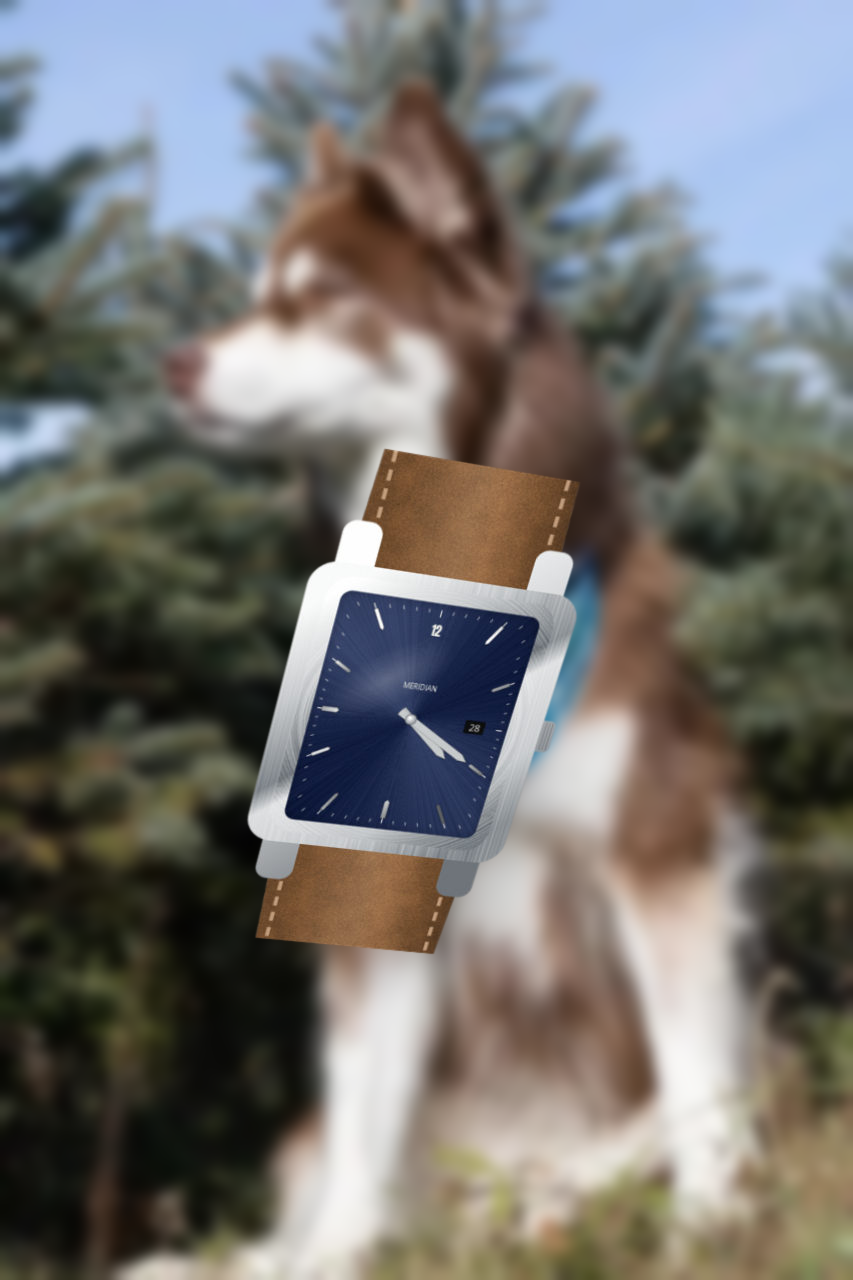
**4:20**
